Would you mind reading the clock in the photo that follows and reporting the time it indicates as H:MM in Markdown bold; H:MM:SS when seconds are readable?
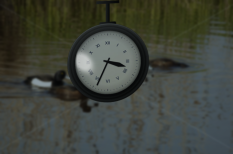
**3:34**
